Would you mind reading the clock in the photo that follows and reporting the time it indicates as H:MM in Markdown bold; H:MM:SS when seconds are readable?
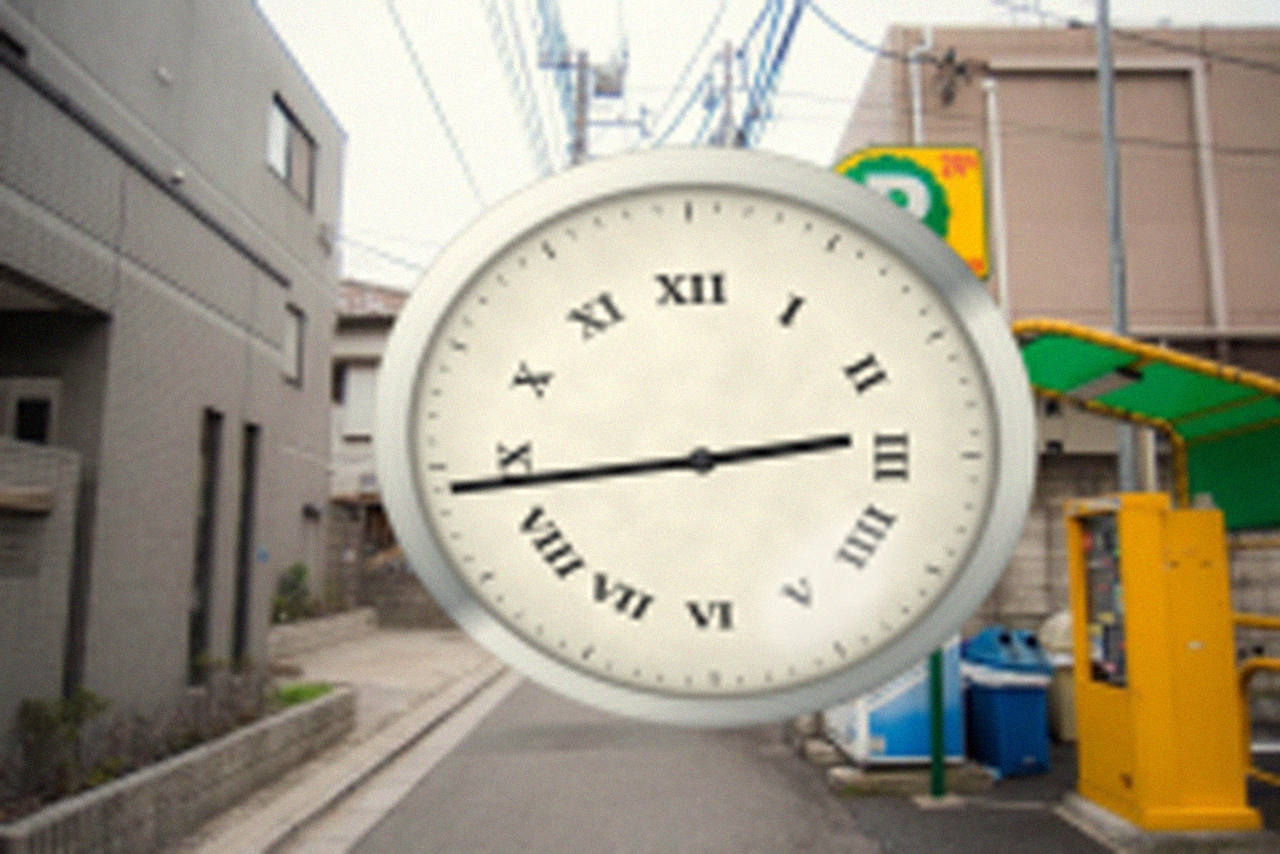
**2:44**
